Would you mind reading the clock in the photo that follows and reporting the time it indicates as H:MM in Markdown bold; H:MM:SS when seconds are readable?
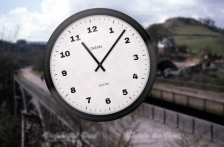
**11:08**
